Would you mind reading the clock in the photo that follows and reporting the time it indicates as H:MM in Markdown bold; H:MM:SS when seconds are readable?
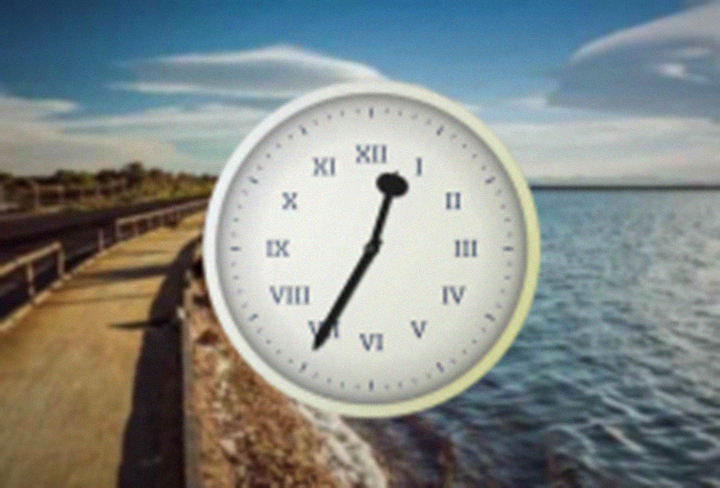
**12:35**
